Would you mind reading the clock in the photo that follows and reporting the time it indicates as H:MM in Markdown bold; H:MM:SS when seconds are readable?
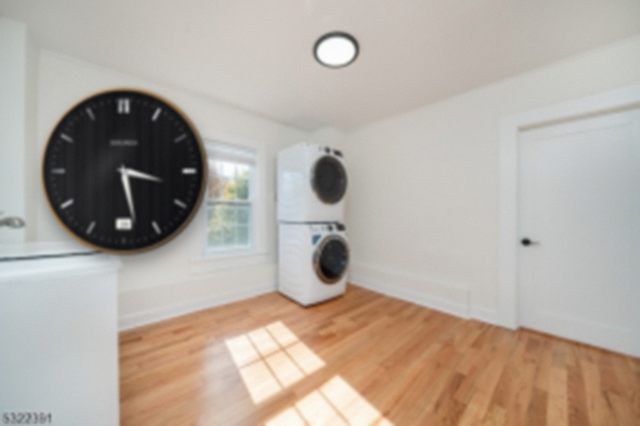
**3:28**
